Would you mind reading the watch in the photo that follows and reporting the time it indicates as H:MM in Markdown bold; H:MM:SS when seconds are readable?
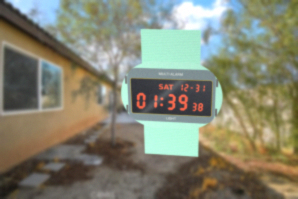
**1:39**
